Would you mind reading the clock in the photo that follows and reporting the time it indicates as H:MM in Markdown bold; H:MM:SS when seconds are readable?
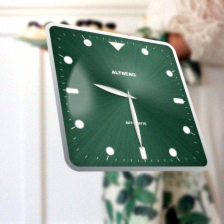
**9:30**
